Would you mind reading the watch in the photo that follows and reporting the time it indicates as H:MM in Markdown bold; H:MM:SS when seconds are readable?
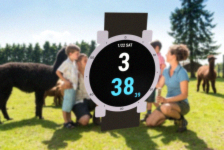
**3:38**
